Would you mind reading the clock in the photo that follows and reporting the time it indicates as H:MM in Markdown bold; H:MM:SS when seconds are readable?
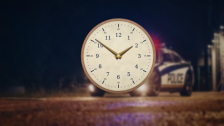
**1:51**
